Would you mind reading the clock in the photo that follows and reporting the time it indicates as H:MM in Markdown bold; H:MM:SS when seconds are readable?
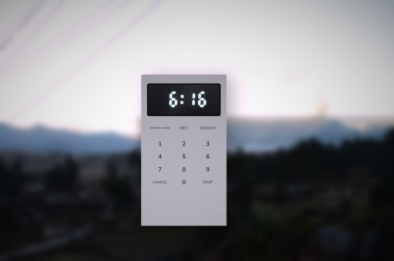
**6:16**
